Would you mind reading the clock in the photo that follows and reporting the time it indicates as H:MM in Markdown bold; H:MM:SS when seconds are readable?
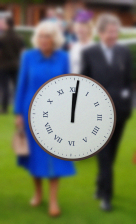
**12:01**
